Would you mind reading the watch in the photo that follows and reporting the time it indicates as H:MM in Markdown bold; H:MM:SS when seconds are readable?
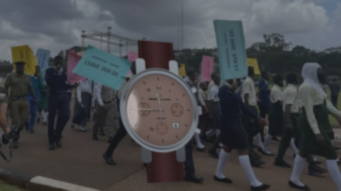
**11:45**
